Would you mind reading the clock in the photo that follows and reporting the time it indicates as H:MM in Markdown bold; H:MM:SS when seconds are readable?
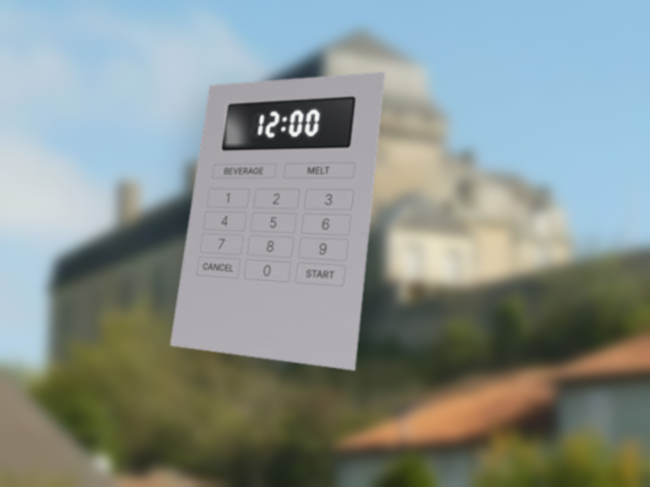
**12:00**
